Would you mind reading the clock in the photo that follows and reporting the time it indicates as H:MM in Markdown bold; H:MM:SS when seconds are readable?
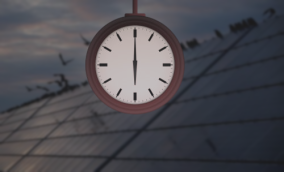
**6:00**
